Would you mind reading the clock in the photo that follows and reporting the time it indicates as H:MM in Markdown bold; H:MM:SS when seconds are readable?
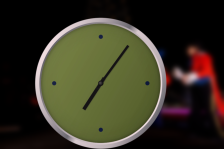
**7:06**
